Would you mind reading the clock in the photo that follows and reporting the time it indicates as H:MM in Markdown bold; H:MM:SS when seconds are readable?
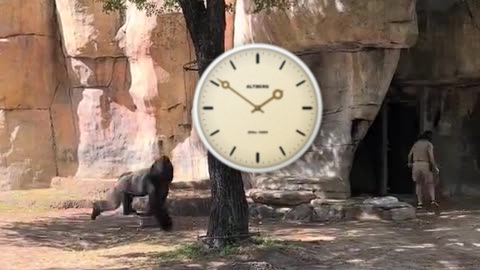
**1:51**
